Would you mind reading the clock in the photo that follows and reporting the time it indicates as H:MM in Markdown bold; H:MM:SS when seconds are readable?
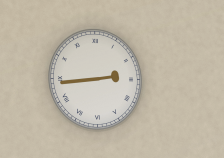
**2:44**
